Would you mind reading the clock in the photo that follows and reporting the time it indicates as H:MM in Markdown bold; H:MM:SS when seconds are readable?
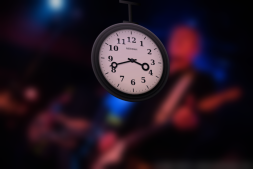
**3:42**
